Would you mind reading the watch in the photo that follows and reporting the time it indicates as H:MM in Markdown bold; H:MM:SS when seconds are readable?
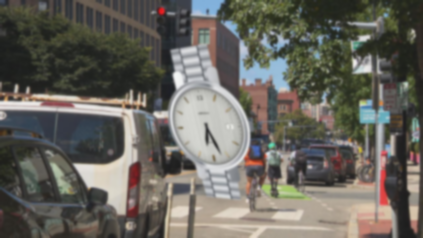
**6:27**
